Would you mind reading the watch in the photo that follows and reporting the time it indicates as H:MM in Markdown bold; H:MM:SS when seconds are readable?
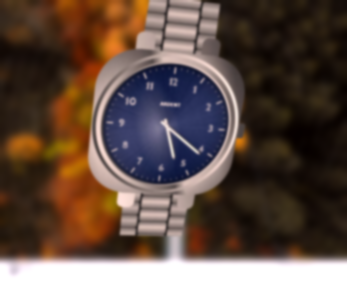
**5:21**
